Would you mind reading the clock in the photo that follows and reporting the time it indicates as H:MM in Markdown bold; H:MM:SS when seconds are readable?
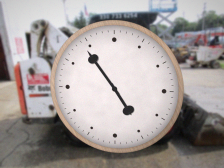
**4:54**
